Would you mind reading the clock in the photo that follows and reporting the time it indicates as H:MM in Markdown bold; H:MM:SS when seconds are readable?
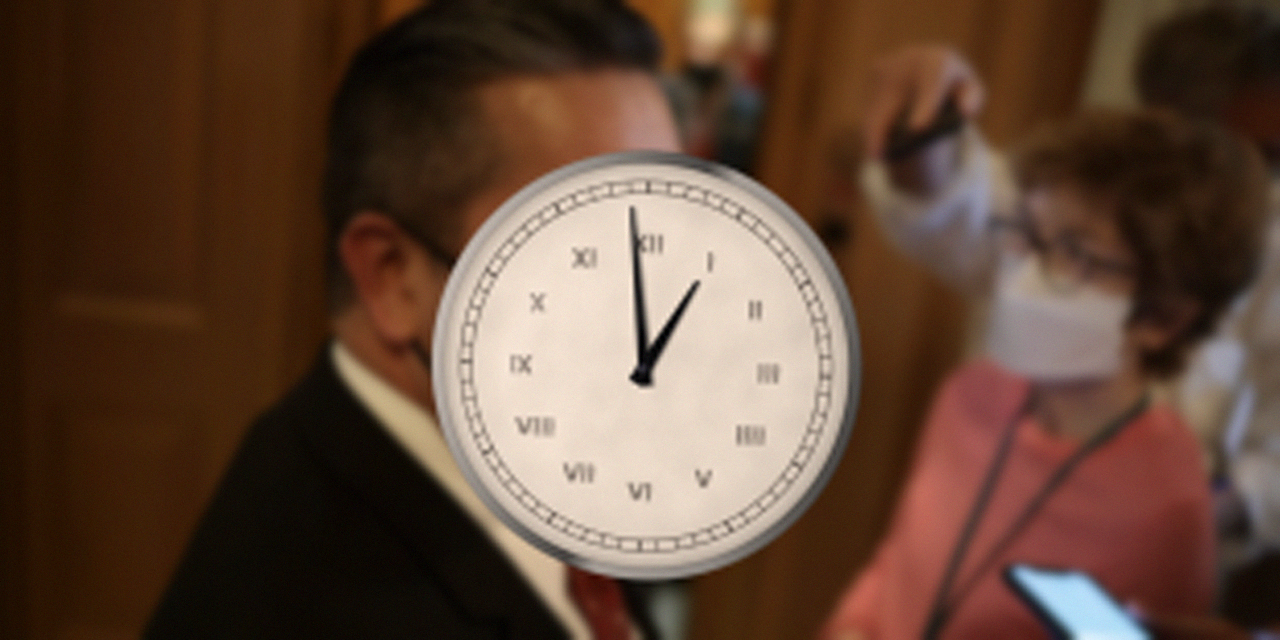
**12:59**
